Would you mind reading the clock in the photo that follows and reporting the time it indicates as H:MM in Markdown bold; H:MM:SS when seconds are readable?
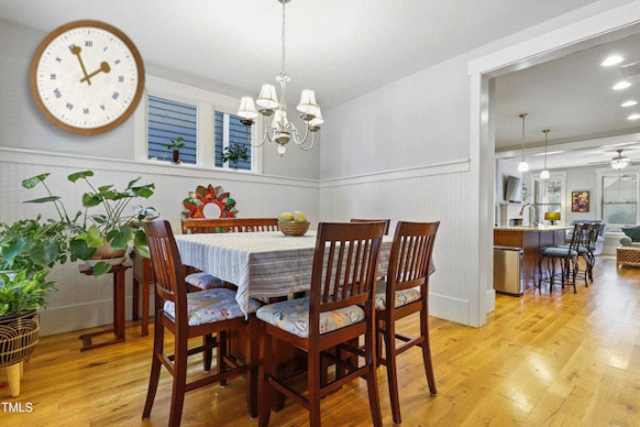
**1:56**
